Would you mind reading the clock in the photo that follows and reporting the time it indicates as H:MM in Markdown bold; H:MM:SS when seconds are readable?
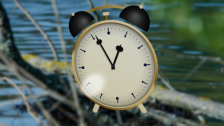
**12:56**
